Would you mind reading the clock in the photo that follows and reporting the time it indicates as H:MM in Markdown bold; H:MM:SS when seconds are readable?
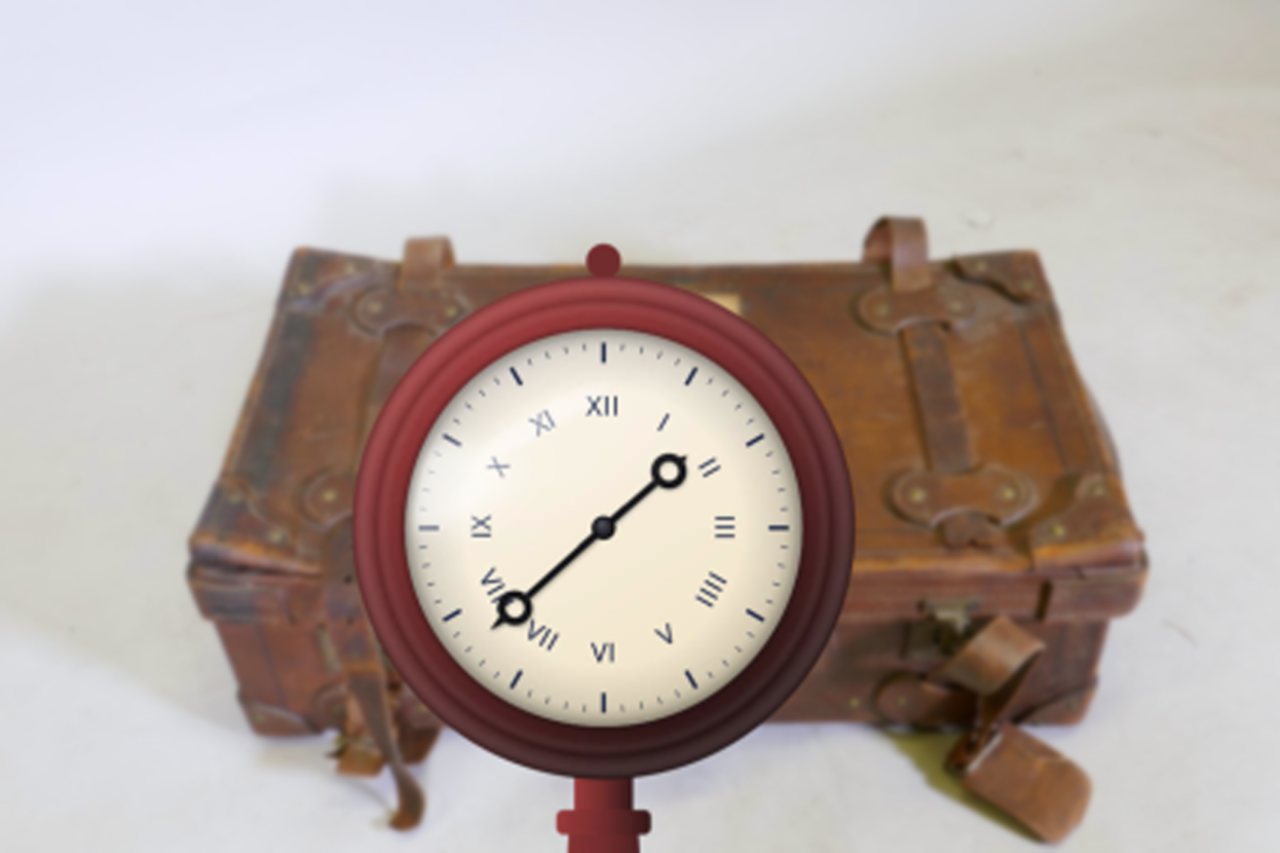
**1:38**
